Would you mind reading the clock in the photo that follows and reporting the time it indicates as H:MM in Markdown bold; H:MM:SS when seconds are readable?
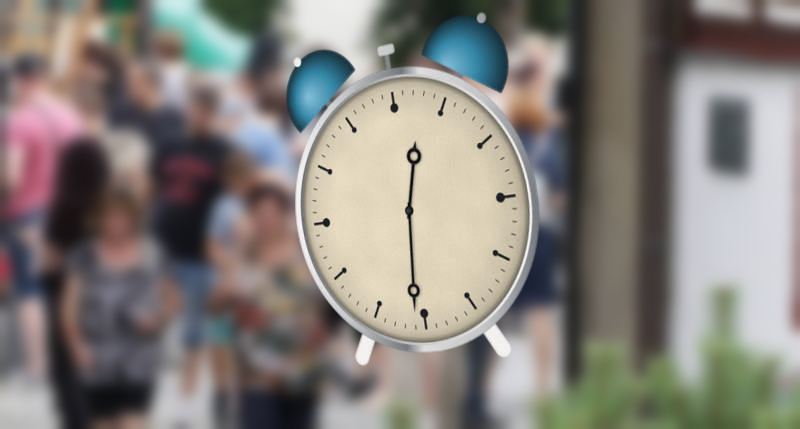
**12:31**
